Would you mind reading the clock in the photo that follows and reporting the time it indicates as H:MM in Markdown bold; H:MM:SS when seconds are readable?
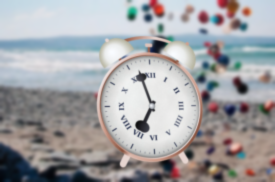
**6:57**
